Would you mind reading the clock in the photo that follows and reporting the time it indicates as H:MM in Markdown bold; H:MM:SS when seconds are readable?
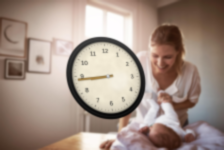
**8:44**
